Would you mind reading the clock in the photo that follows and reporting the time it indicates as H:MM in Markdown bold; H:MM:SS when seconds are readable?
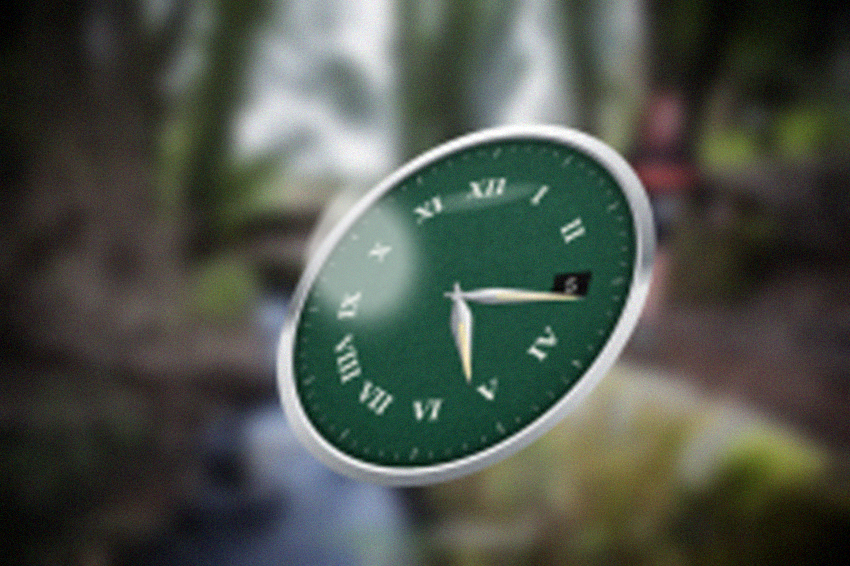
**5:16**
